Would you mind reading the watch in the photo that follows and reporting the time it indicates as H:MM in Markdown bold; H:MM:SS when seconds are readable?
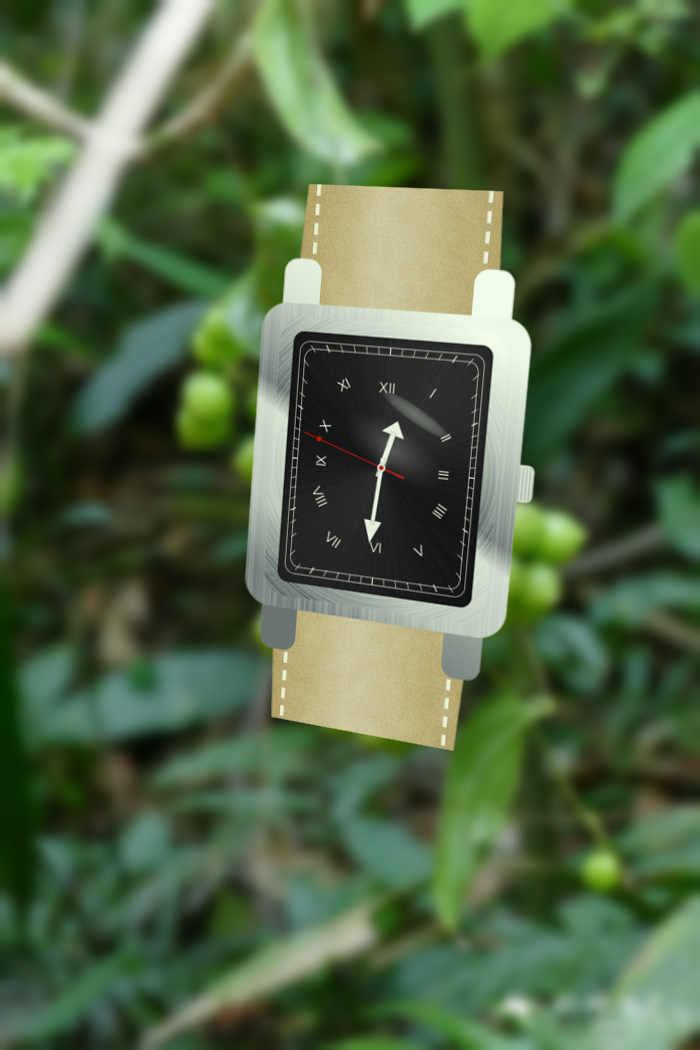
**12:30:48**
